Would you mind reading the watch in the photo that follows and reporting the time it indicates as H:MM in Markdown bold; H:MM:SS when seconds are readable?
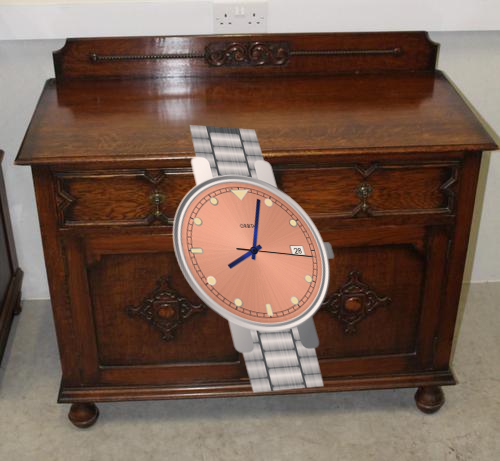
**8:03:16**
